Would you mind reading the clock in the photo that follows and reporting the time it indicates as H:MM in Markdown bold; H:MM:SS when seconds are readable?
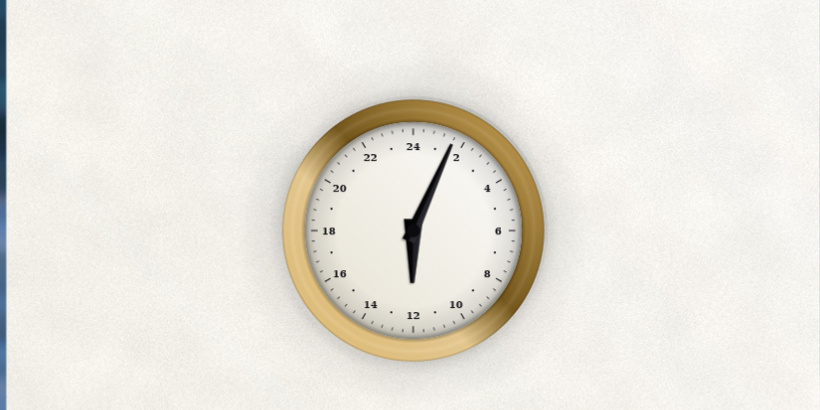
**12:04**
